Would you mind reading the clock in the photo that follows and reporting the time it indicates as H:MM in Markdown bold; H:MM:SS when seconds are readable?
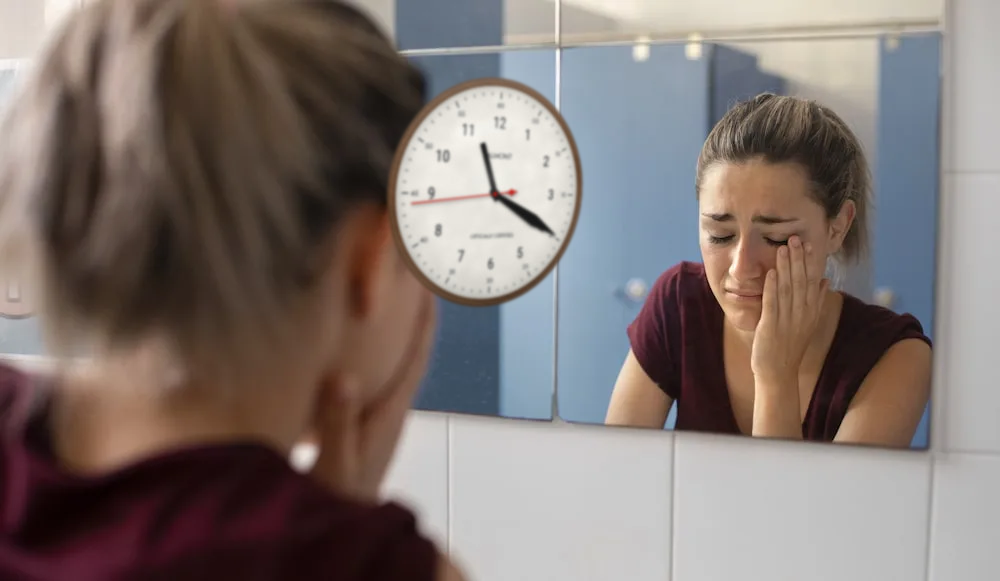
**11:19:44**
